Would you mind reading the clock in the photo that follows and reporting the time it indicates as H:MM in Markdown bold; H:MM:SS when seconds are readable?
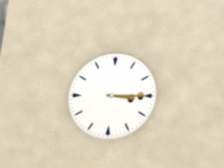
**3:15**
